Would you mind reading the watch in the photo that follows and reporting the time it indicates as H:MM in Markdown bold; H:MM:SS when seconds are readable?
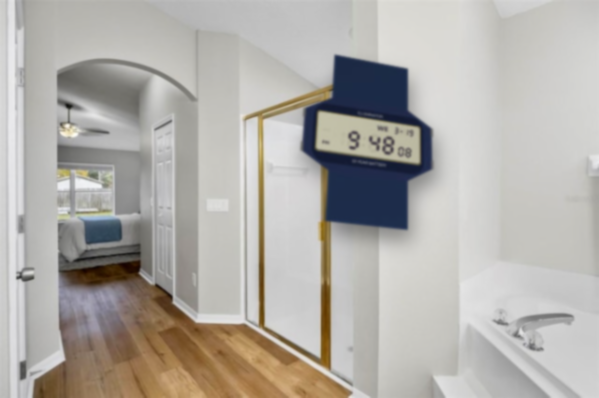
**9:48**
